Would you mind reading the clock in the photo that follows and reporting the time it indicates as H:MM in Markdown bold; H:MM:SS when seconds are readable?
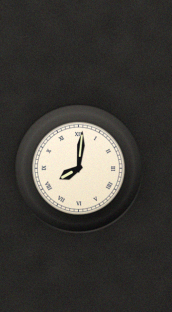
**8:01**
